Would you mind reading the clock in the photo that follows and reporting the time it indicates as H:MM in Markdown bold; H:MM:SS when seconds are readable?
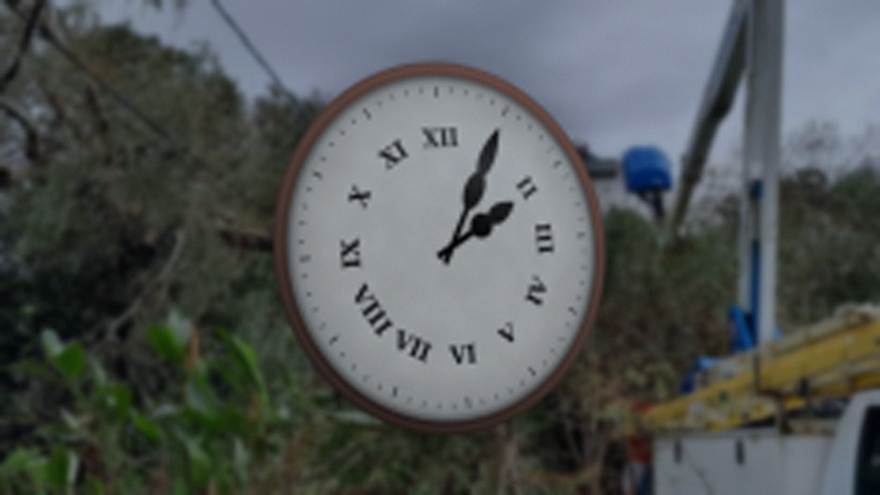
**2:05**
